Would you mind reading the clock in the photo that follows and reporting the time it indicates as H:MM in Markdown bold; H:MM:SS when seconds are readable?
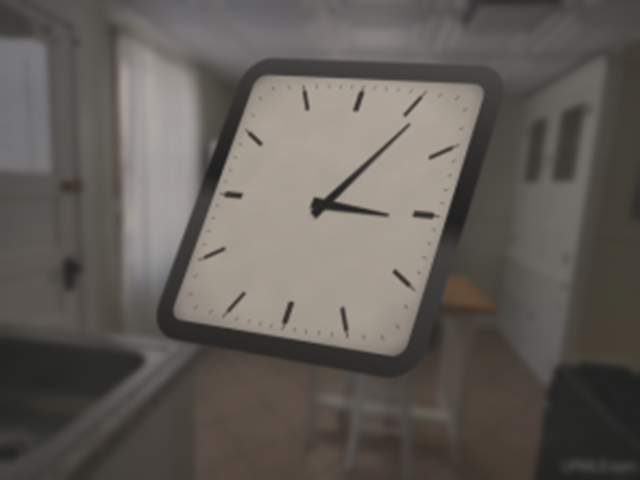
**3:06**
